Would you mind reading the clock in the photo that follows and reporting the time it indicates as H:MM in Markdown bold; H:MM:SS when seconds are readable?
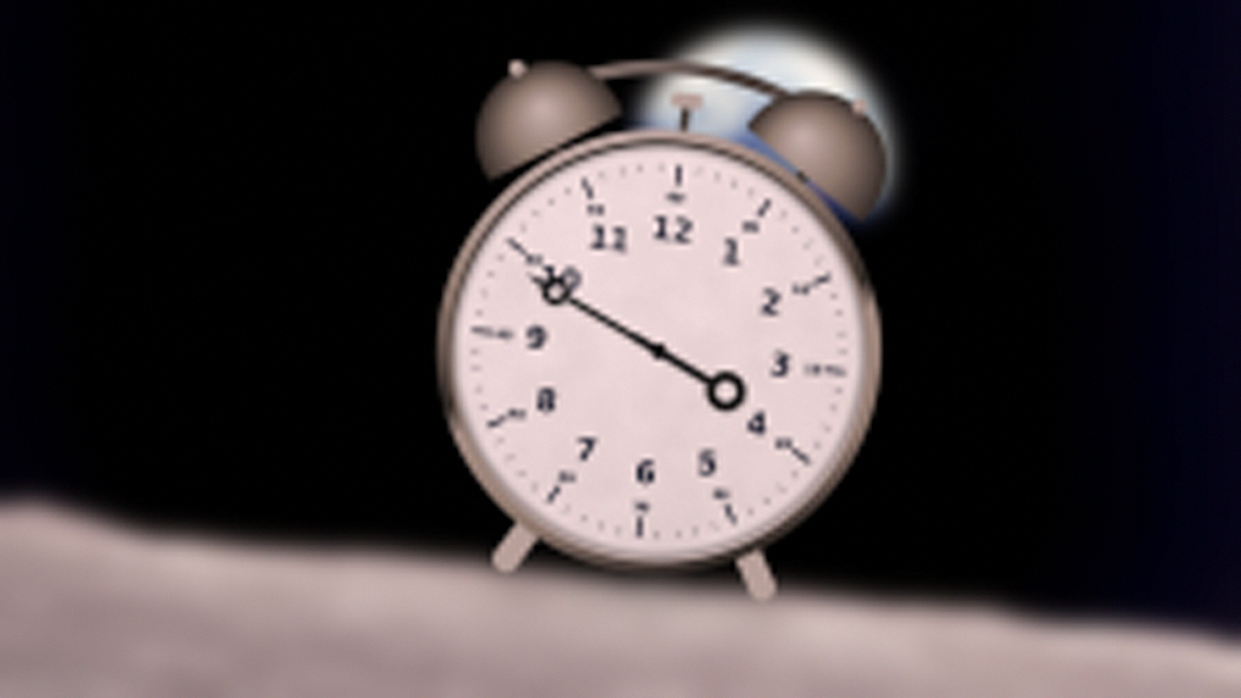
**3:49**
